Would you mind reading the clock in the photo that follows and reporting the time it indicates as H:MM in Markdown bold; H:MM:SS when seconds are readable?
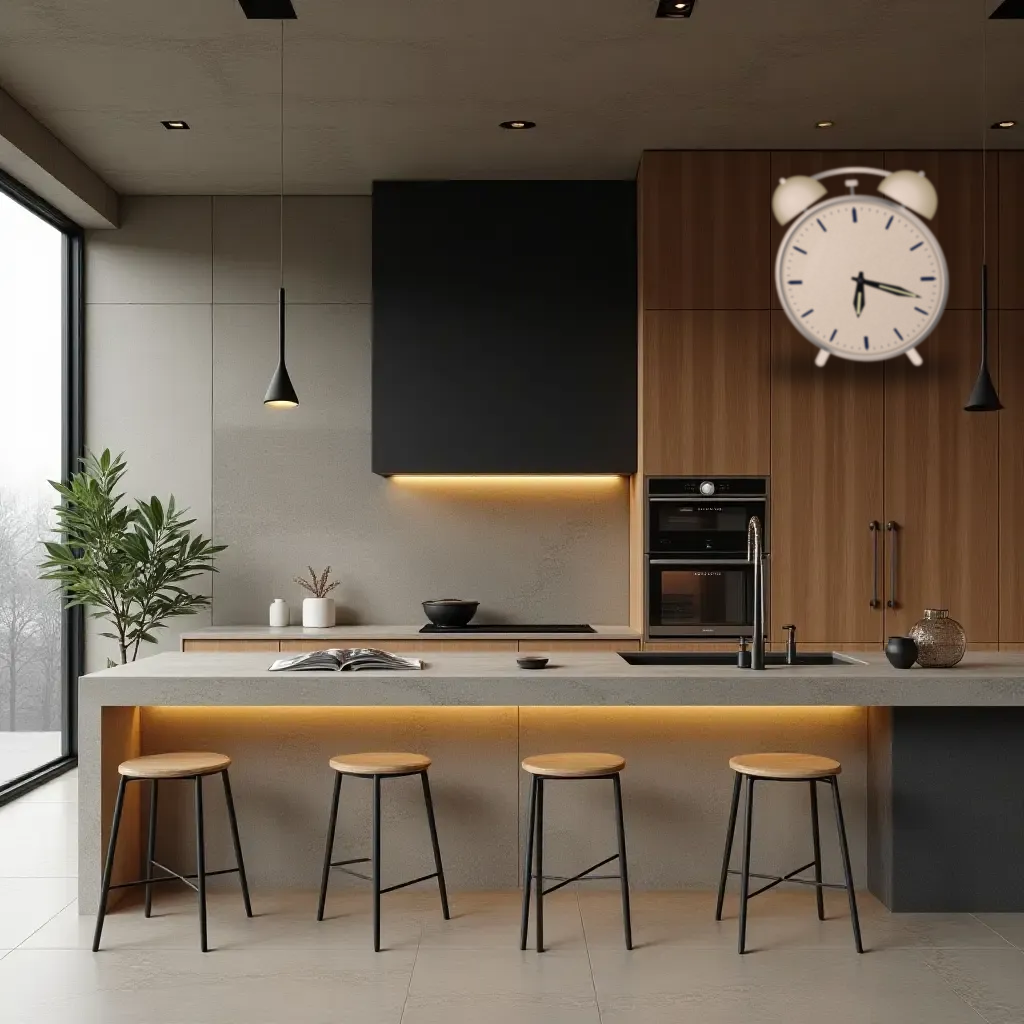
**6:18**
